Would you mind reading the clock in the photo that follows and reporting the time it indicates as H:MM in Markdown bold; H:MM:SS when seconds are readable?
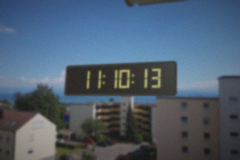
**11:10:13**
